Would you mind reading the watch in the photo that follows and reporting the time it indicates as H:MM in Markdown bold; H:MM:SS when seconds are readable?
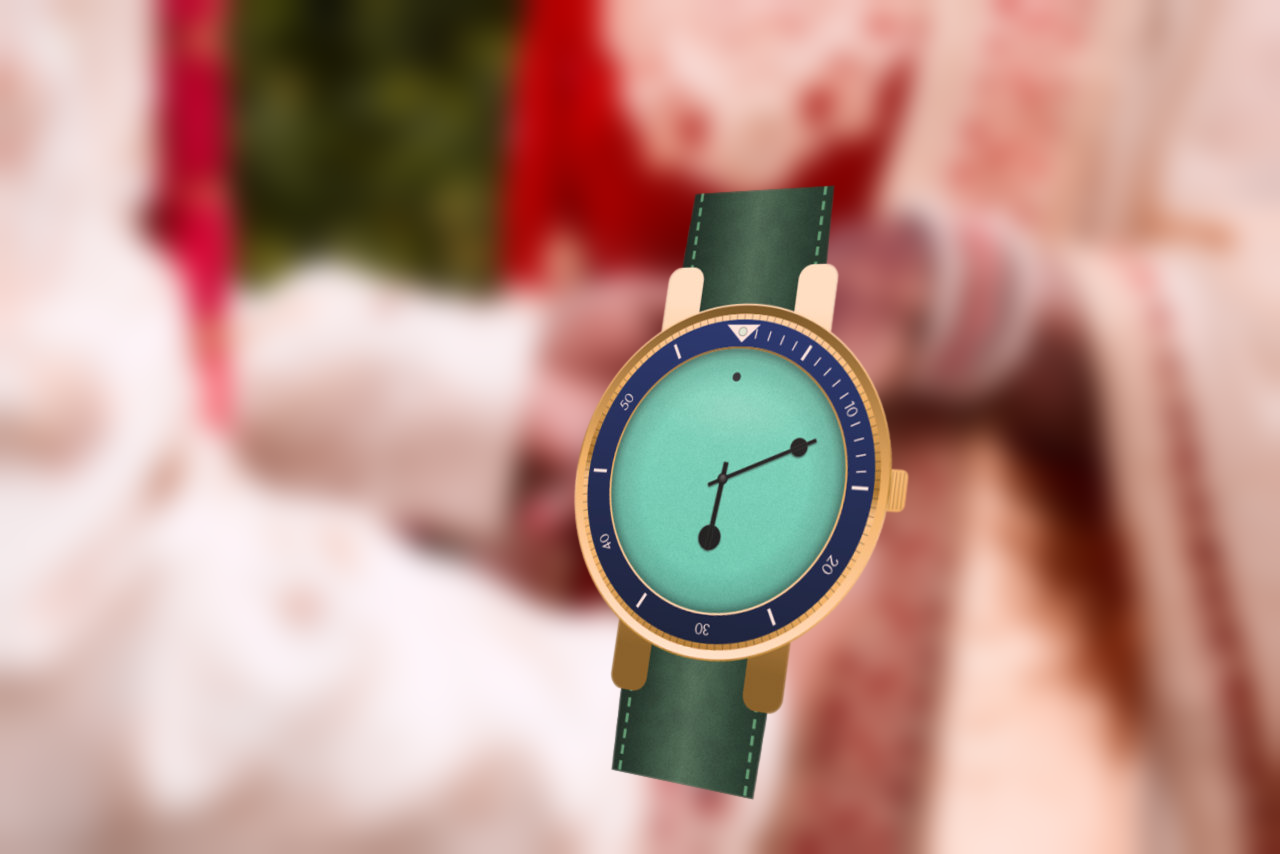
**6:11**
